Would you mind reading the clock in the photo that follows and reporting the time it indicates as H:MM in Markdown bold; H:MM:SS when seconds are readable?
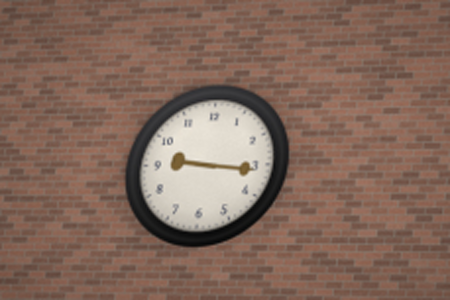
**9:16**
